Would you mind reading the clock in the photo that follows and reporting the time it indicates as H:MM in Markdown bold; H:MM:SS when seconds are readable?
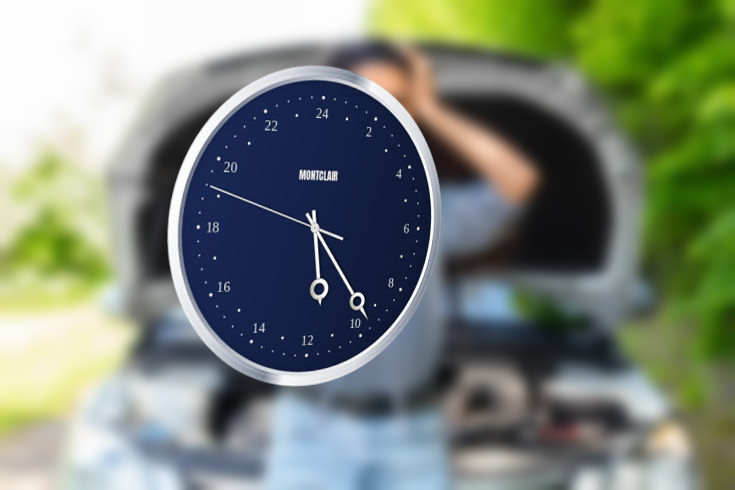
**11:23:48**
